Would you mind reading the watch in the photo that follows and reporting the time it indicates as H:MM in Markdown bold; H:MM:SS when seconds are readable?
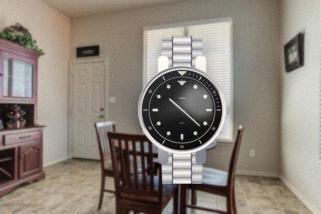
**10:22**
